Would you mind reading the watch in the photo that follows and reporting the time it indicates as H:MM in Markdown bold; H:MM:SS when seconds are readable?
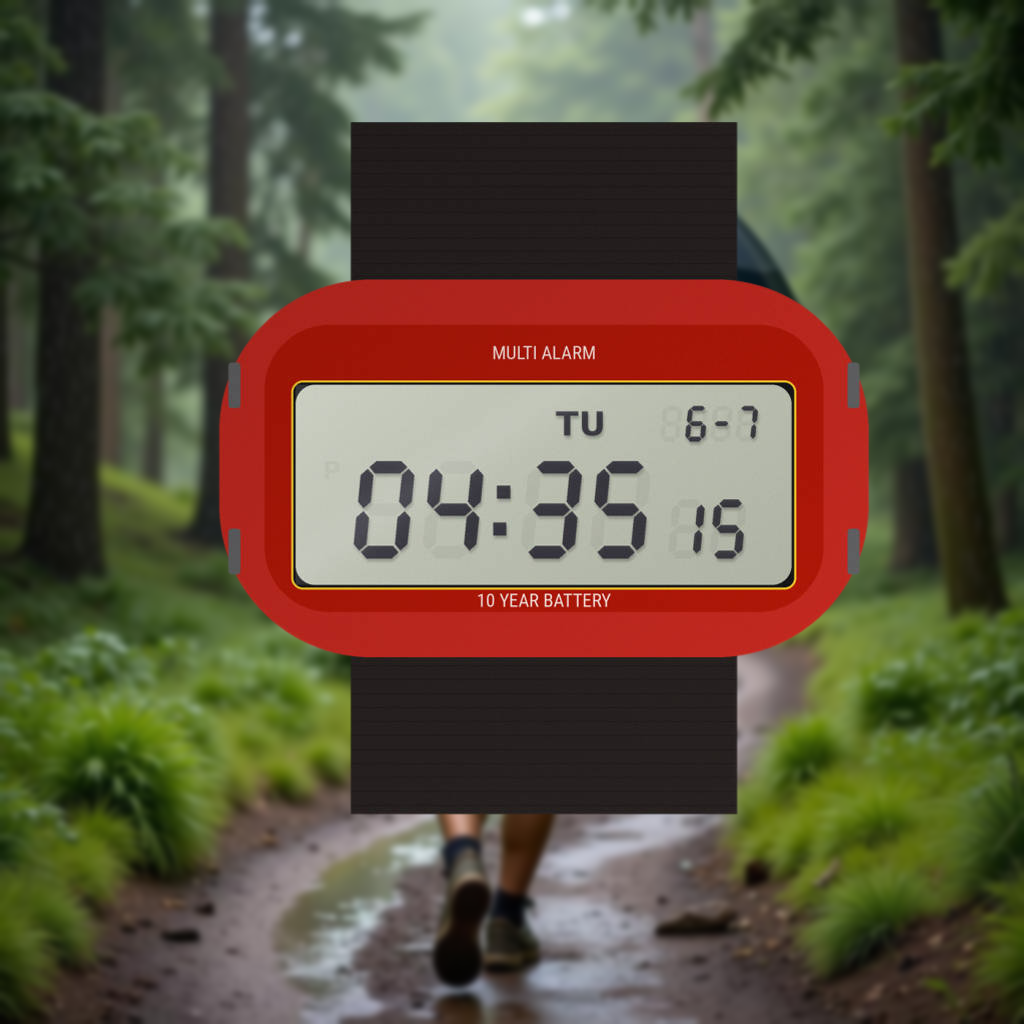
**4:35:15**
